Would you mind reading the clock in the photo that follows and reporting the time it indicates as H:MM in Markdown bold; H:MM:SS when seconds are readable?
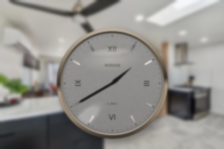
**1:40**
